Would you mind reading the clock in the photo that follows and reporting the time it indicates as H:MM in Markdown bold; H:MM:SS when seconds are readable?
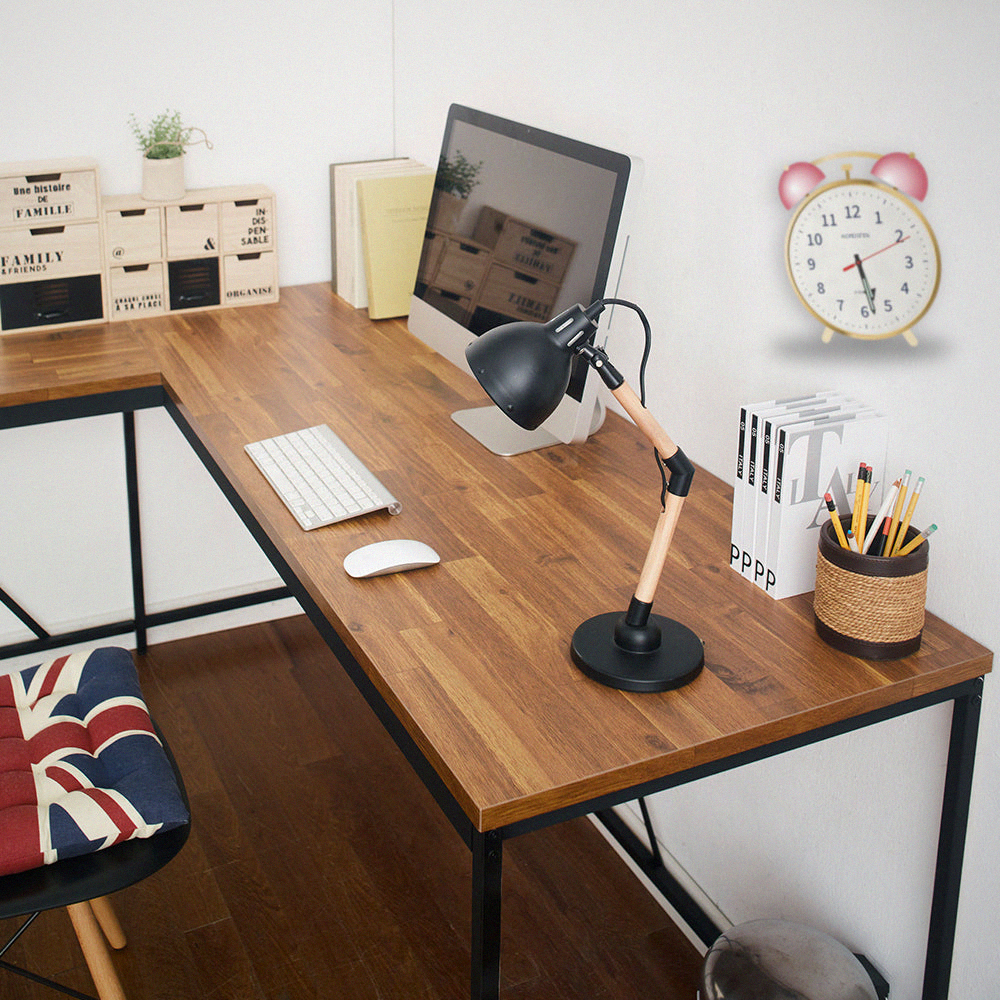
**5:28:11**
